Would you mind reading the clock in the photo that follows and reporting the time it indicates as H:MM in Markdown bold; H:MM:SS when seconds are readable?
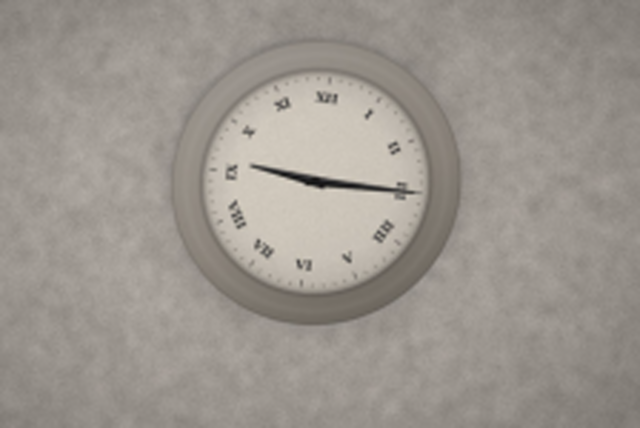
**9:15**
